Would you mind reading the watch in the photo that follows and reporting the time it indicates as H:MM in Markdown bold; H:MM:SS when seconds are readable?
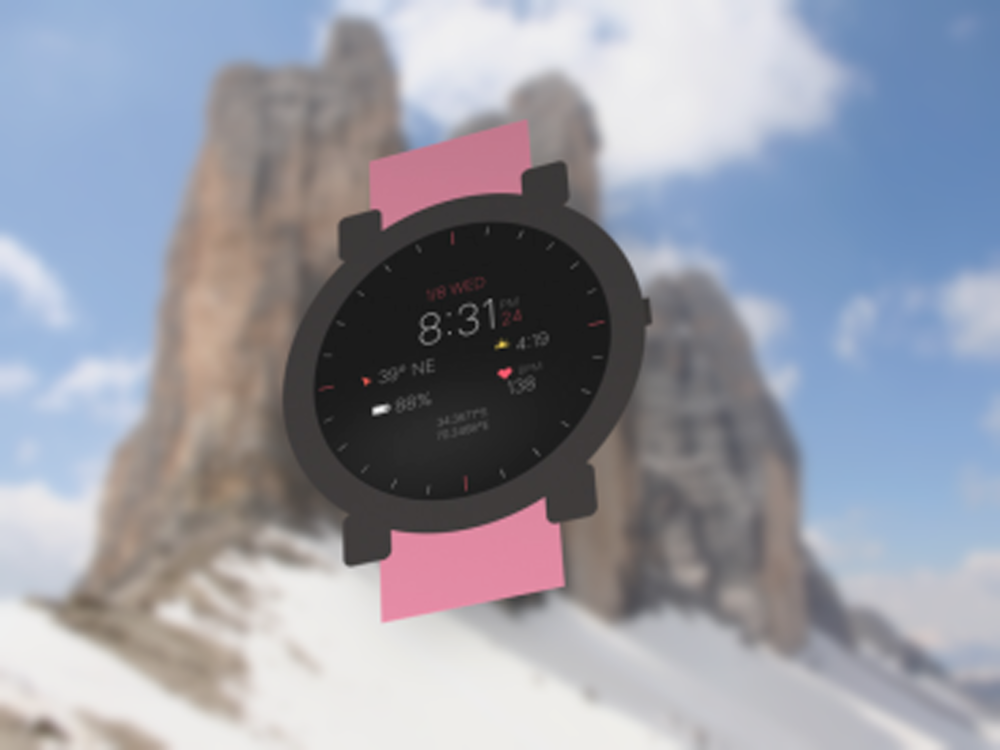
**8:31**
